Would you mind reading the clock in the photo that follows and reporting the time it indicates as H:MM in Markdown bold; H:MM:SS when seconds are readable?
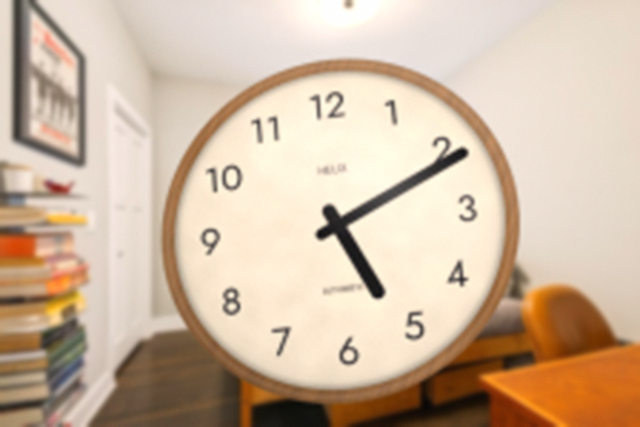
**5:11**
